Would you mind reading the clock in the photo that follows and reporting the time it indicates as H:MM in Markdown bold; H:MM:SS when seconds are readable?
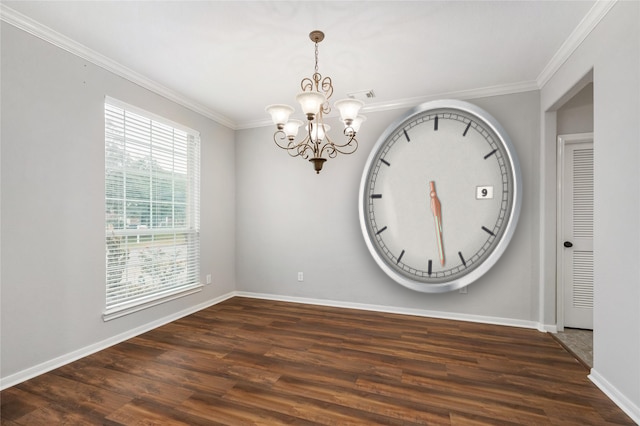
**5:28**
